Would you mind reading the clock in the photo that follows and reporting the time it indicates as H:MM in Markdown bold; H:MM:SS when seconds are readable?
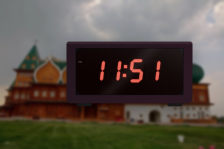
**11:51**
